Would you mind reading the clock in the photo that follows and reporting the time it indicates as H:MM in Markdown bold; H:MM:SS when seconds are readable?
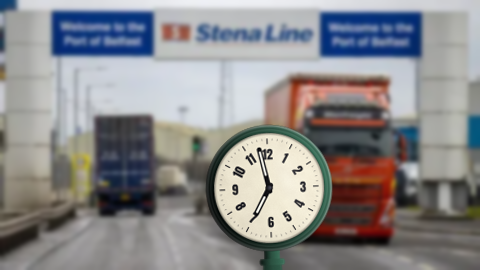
**6:58**
